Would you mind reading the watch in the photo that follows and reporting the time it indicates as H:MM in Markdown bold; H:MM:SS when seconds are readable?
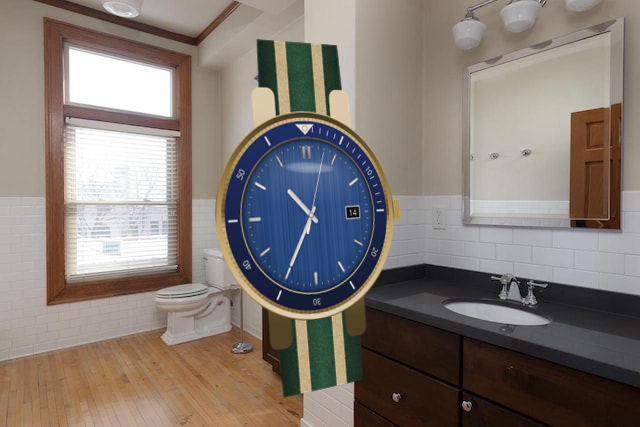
**10:35:03**
